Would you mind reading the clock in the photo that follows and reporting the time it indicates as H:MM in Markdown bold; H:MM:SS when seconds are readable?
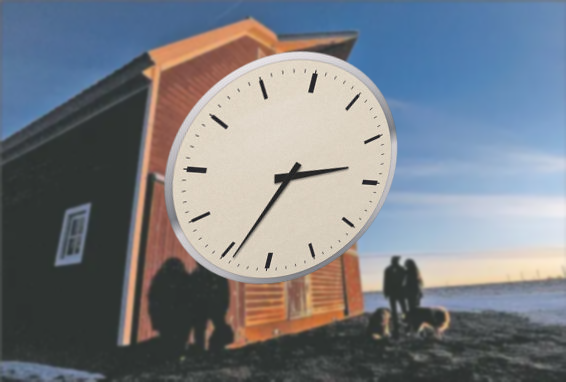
**2:34**
